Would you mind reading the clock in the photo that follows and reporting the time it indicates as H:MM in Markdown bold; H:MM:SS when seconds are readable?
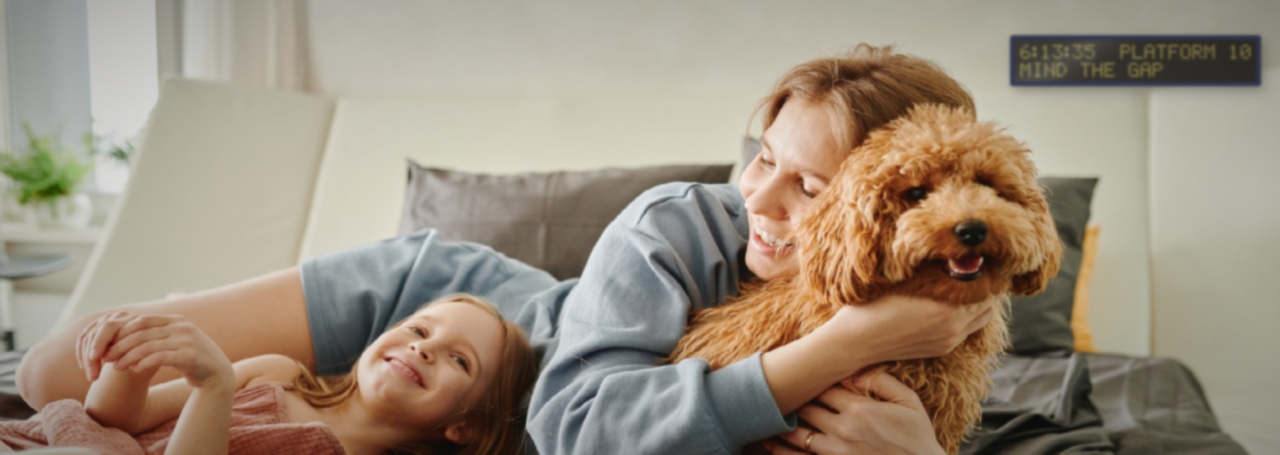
**6:13:35**
